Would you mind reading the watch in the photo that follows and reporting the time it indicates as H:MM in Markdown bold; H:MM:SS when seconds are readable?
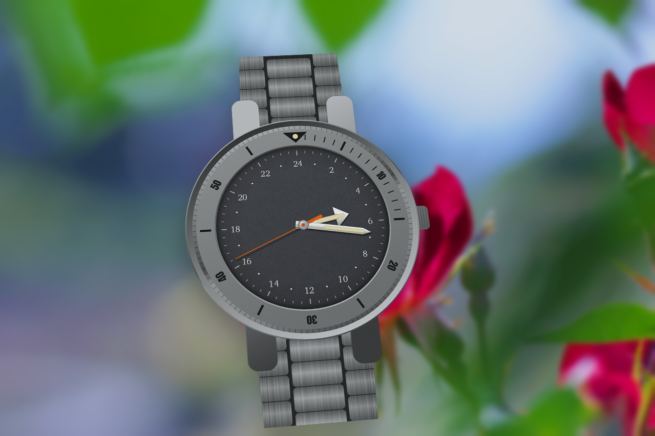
**5:16:41**
